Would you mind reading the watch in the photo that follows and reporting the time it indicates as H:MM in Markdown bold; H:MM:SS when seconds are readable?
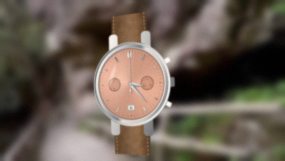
**3:23**
